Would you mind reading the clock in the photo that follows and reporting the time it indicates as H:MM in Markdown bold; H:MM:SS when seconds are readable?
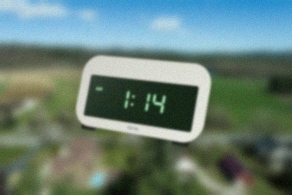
**1:14**
